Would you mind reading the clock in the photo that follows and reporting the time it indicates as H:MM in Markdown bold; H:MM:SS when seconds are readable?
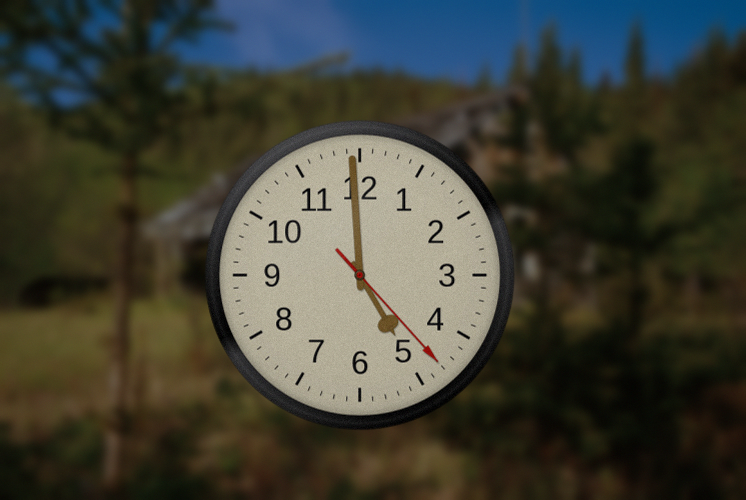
**4:59:23**
